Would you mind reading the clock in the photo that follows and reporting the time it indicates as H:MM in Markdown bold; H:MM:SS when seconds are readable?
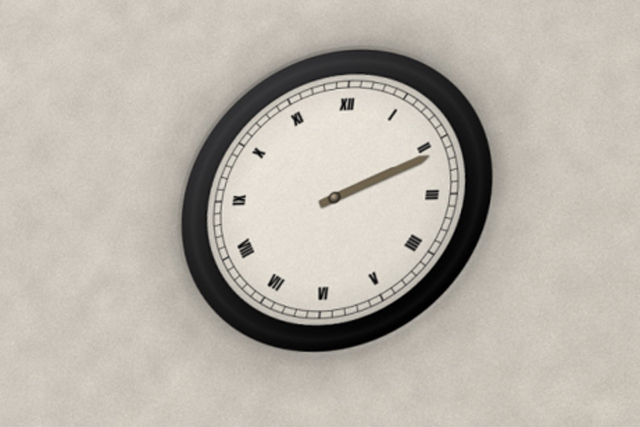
**2:11**
